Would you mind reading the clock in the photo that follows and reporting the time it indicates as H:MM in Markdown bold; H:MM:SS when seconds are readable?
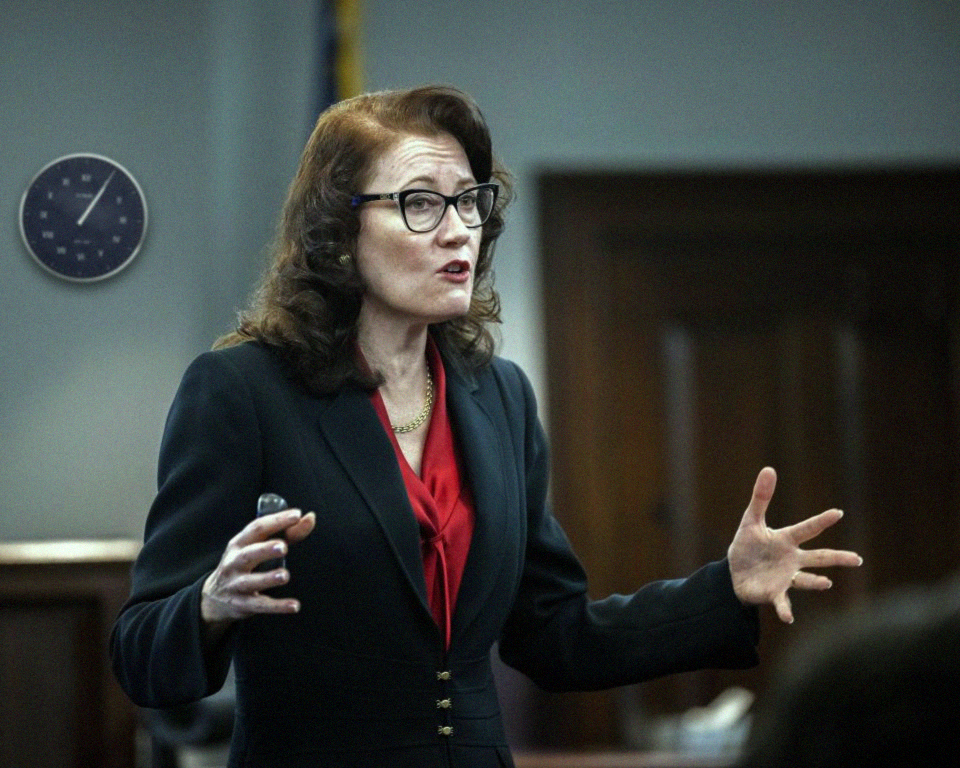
**1:05**
